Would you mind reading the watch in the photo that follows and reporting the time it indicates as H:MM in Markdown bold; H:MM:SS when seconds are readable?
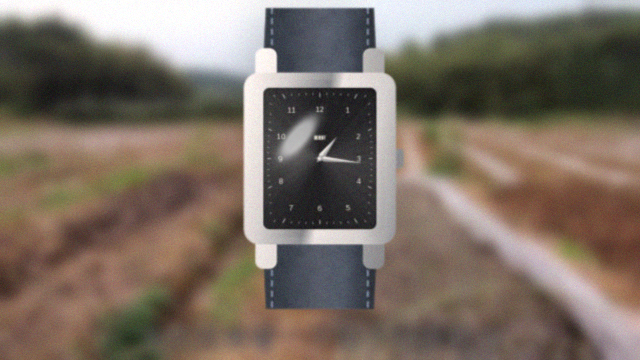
**1:16**
